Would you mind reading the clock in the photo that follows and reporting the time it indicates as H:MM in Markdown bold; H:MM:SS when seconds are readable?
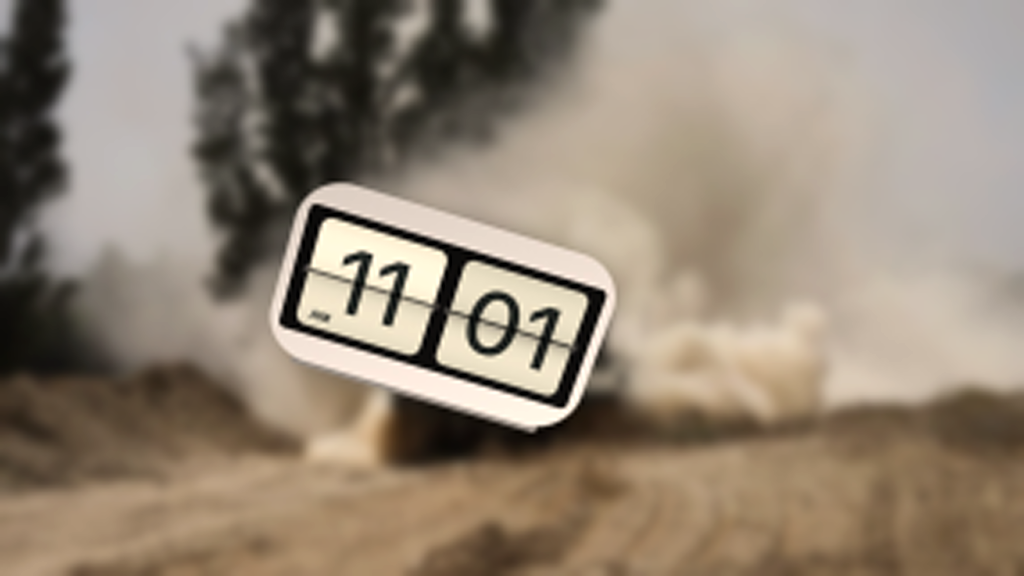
**11:01**
